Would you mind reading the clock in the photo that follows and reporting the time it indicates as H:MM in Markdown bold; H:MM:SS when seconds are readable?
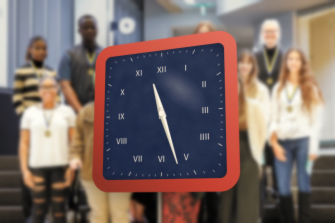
**11:27**
